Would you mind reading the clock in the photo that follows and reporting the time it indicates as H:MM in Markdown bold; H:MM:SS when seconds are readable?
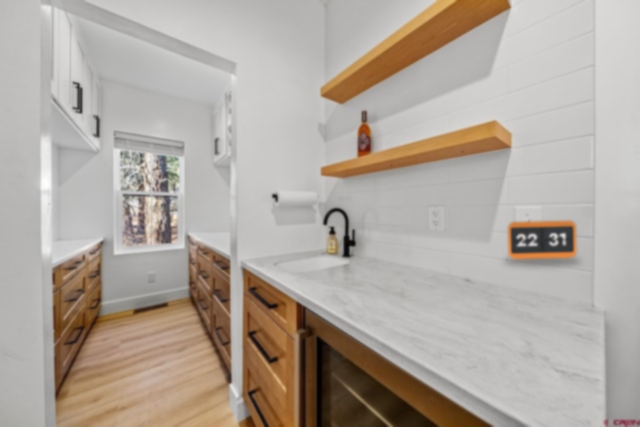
**22:31**
